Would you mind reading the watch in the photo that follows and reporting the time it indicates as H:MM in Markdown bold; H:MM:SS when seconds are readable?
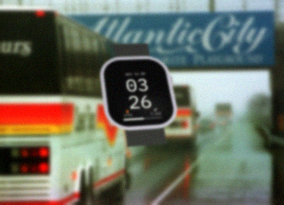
**3:26**
